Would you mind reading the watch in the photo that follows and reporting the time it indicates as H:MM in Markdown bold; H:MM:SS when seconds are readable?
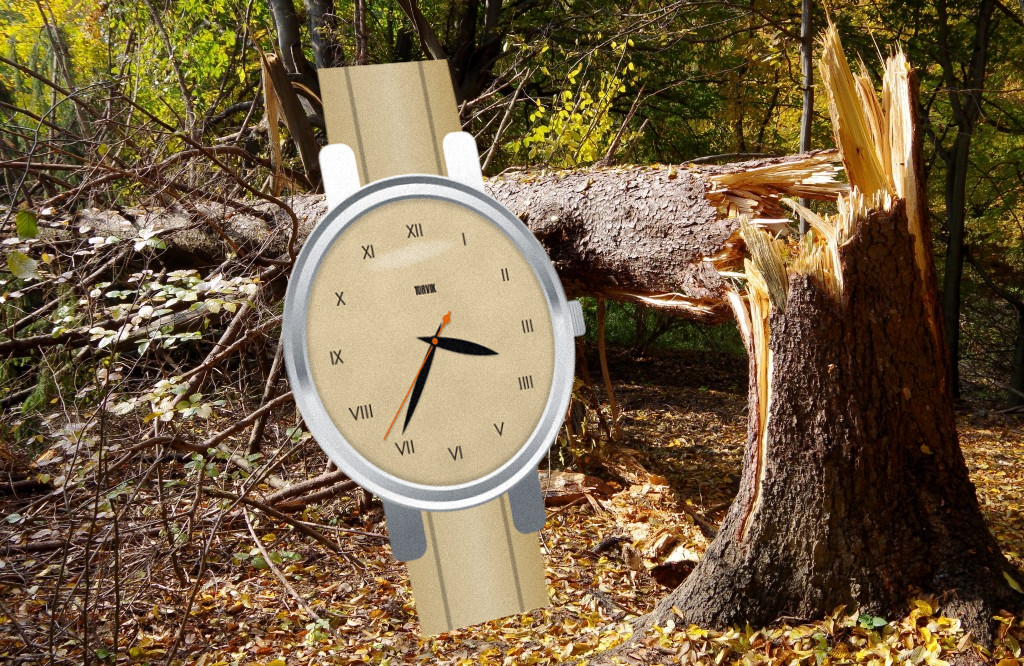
**3:35:37**
